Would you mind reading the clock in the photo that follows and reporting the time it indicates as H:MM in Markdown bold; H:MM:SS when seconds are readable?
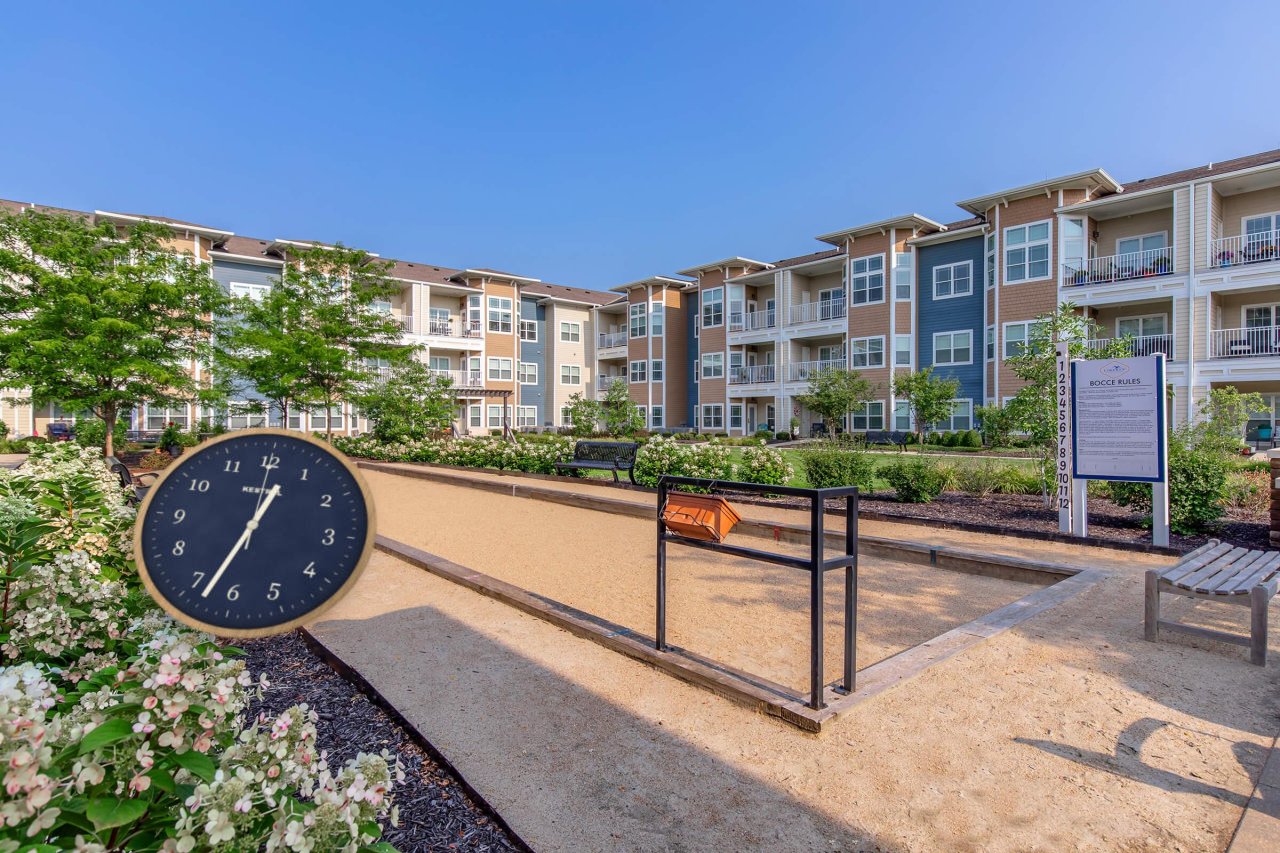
**12:33:00**
